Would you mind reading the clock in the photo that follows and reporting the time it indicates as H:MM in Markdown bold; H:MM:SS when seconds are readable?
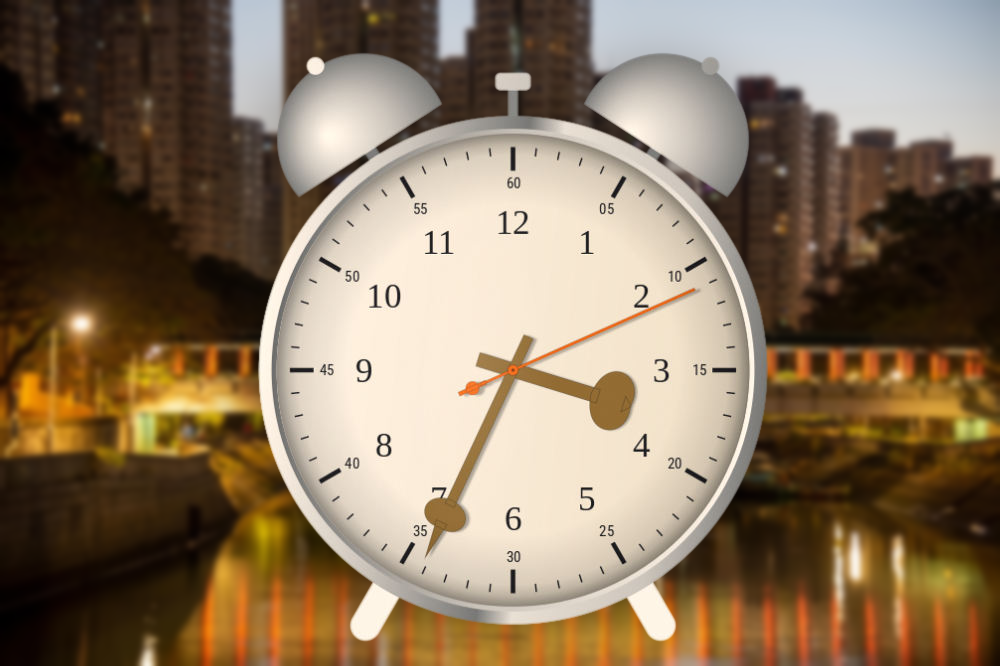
**3:34:11**
